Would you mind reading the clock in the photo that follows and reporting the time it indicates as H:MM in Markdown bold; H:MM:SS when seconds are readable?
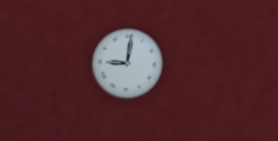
**9:01**
